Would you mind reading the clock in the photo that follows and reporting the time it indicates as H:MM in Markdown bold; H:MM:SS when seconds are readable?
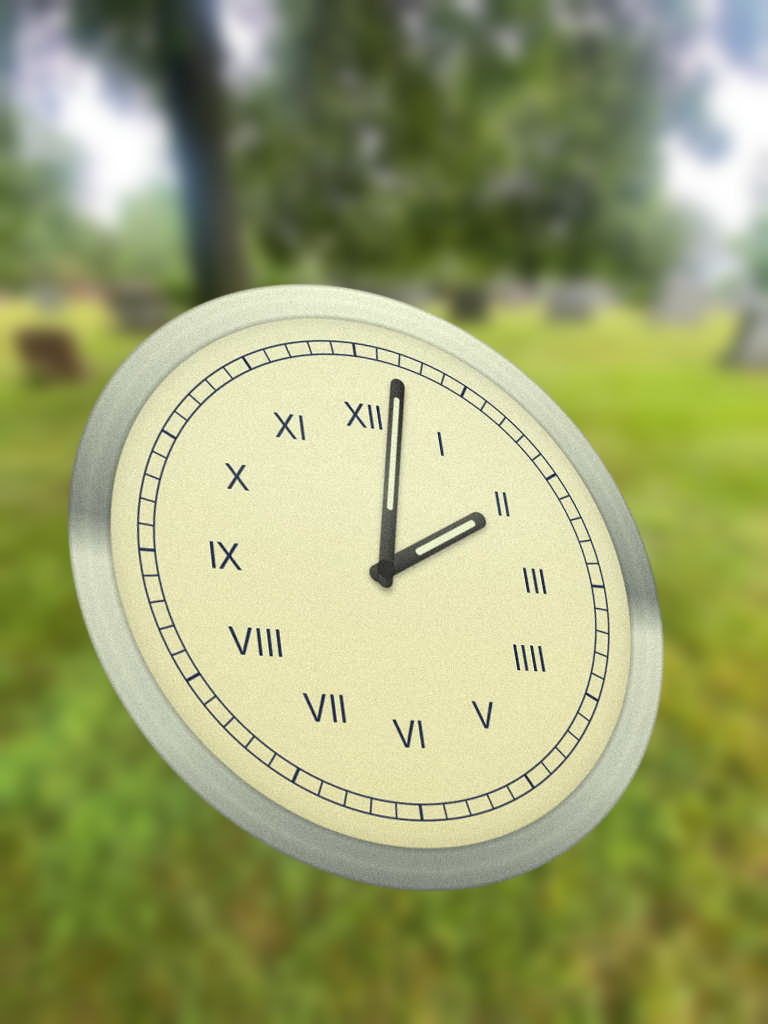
**2:02**
